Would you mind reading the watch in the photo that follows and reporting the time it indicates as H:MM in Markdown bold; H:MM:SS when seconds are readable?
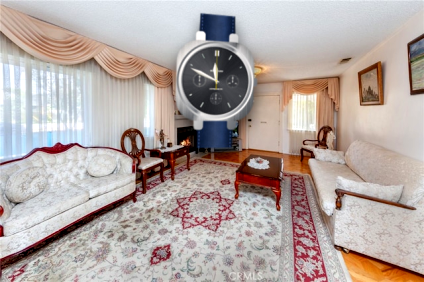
**11:49**
